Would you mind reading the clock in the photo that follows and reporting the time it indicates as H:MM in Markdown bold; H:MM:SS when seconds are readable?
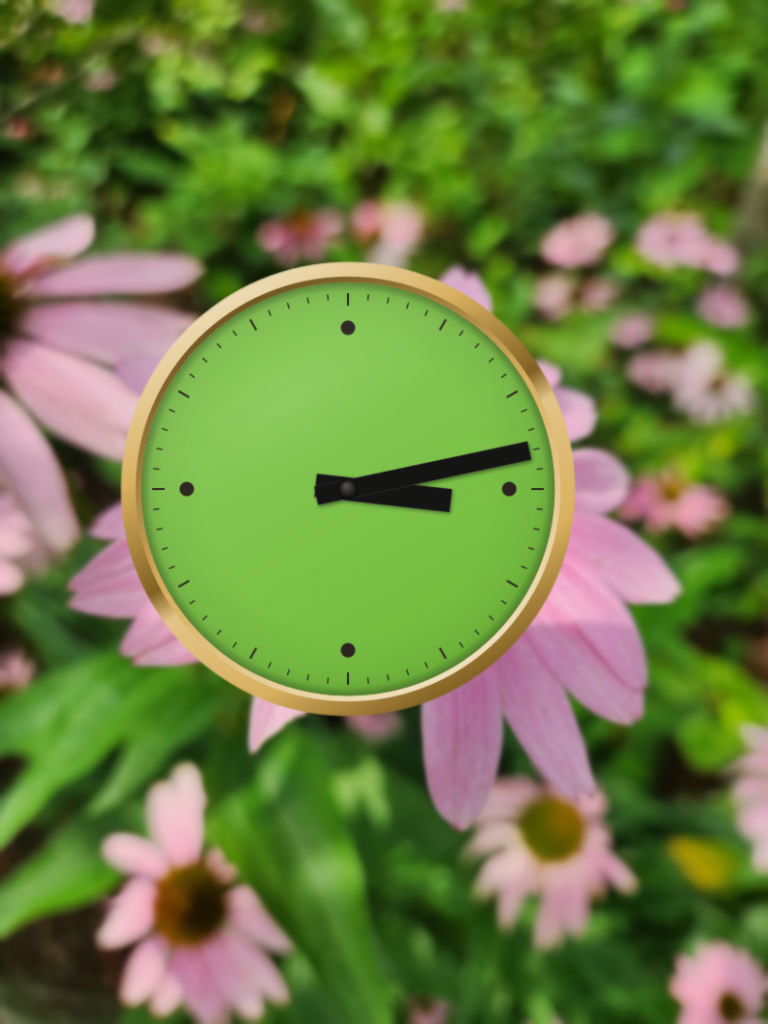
**3:13**
